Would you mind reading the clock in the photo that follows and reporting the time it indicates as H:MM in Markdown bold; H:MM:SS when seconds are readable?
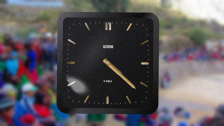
**4:22**
